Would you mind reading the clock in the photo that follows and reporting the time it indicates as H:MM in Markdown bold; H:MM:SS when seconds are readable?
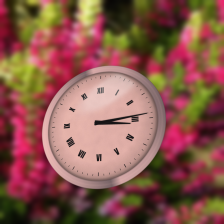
**3:14**
